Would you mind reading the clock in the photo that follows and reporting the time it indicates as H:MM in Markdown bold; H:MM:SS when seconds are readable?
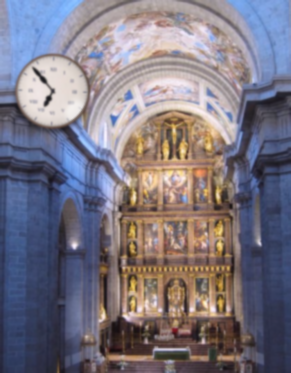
**6:53**
